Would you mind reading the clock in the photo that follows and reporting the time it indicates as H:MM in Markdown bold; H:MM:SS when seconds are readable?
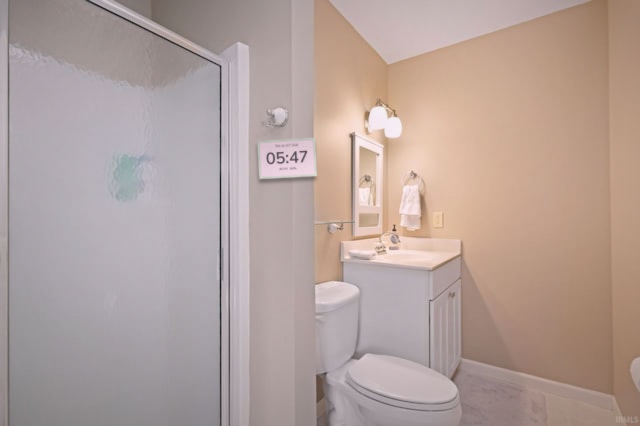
**5:47**
